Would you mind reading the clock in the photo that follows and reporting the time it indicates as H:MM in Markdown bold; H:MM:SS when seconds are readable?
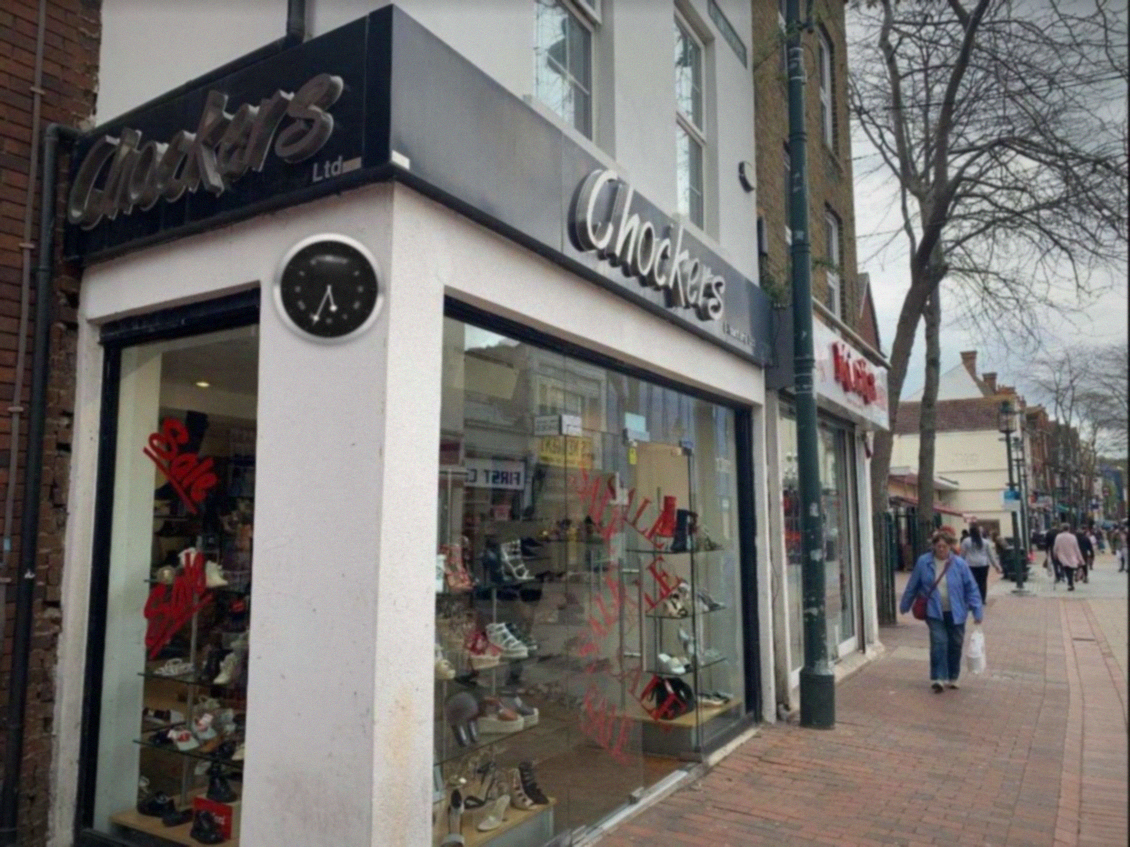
**5:34**
